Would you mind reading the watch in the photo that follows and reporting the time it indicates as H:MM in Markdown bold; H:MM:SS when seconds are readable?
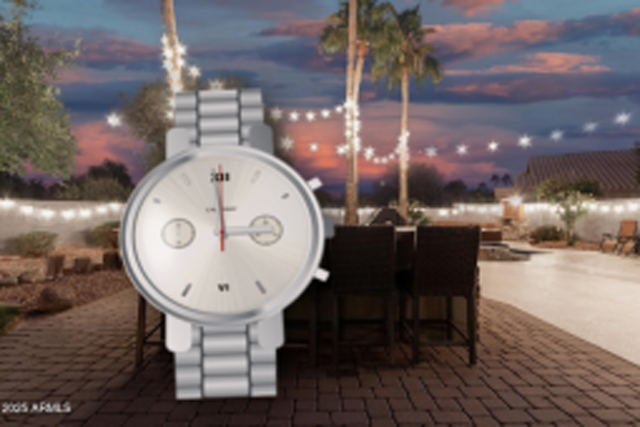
**2:59**
